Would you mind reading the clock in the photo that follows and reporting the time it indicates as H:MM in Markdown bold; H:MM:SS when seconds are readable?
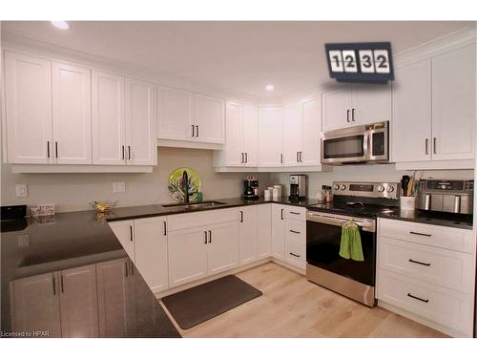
**12:32**
